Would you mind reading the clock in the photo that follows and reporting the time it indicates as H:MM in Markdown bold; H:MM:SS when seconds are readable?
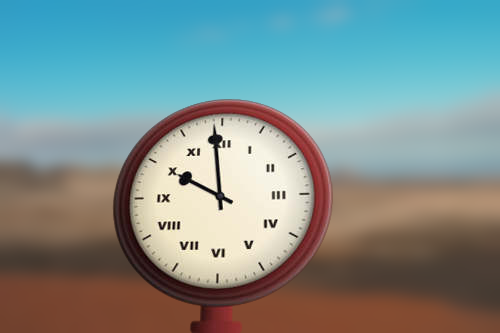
**9:59**
